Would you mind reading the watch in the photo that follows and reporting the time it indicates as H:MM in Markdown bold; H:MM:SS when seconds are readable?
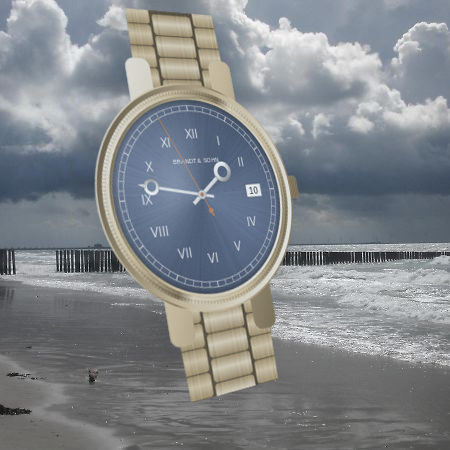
**1:46:56**
